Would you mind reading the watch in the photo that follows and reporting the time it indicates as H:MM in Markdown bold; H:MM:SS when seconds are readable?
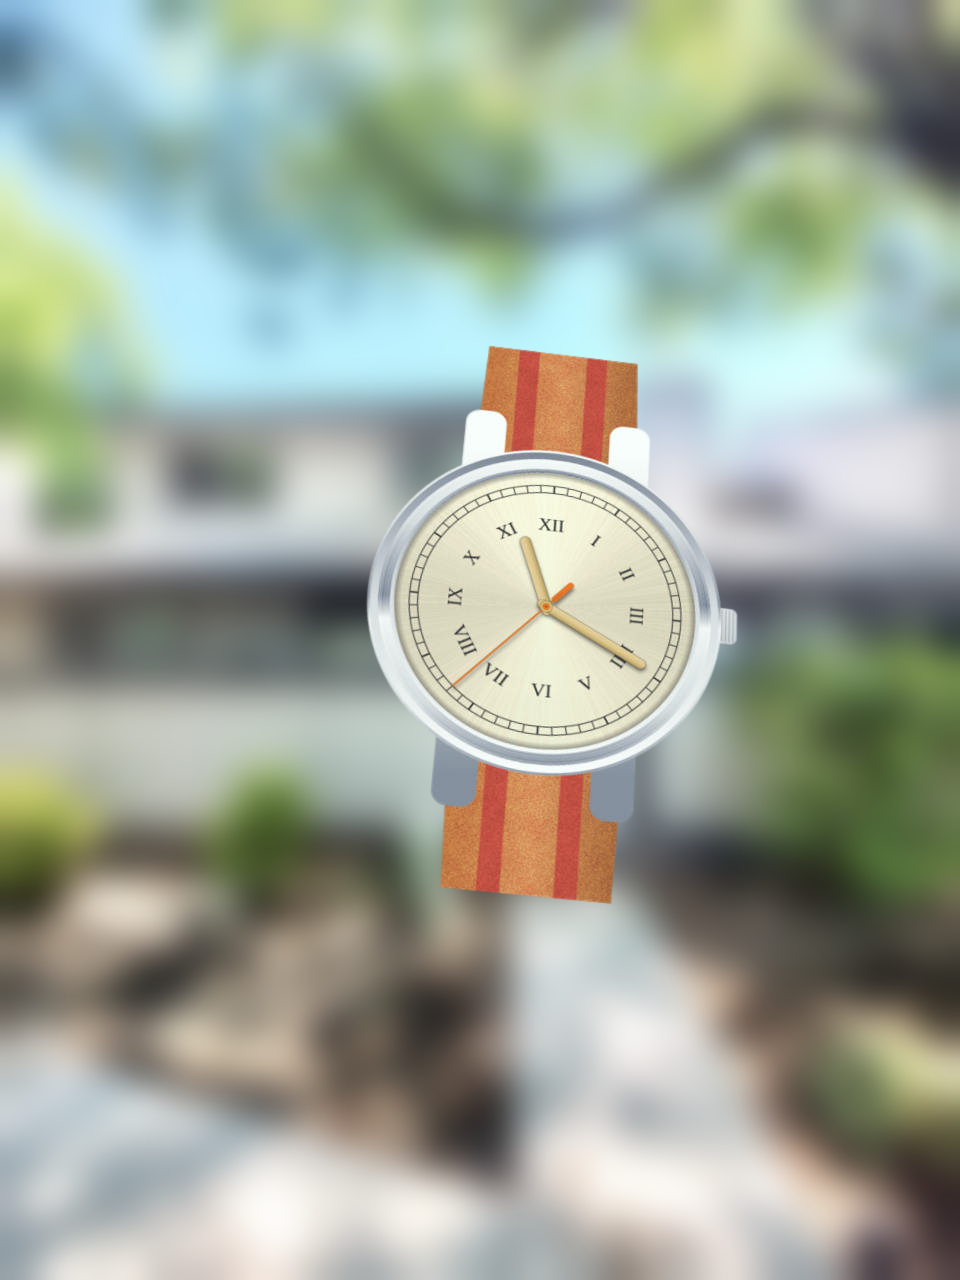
**11:19:37**
